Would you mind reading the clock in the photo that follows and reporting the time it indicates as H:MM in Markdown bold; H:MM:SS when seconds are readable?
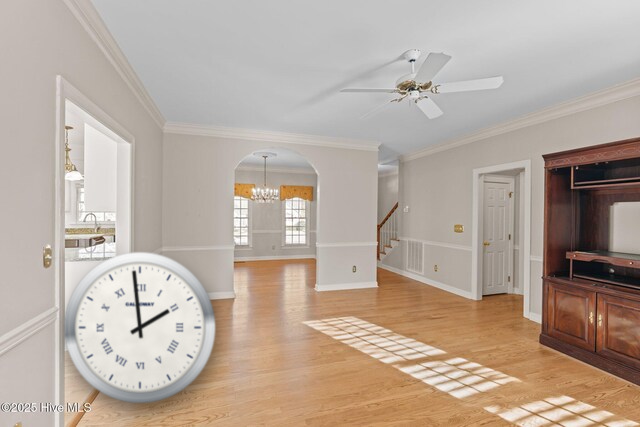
**1:59**
